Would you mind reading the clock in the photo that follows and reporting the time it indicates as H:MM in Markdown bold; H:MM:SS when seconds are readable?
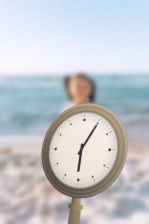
**6:05**
